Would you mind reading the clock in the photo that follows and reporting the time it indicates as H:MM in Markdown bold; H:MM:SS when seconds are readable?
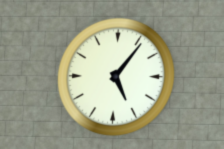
**5:06**
